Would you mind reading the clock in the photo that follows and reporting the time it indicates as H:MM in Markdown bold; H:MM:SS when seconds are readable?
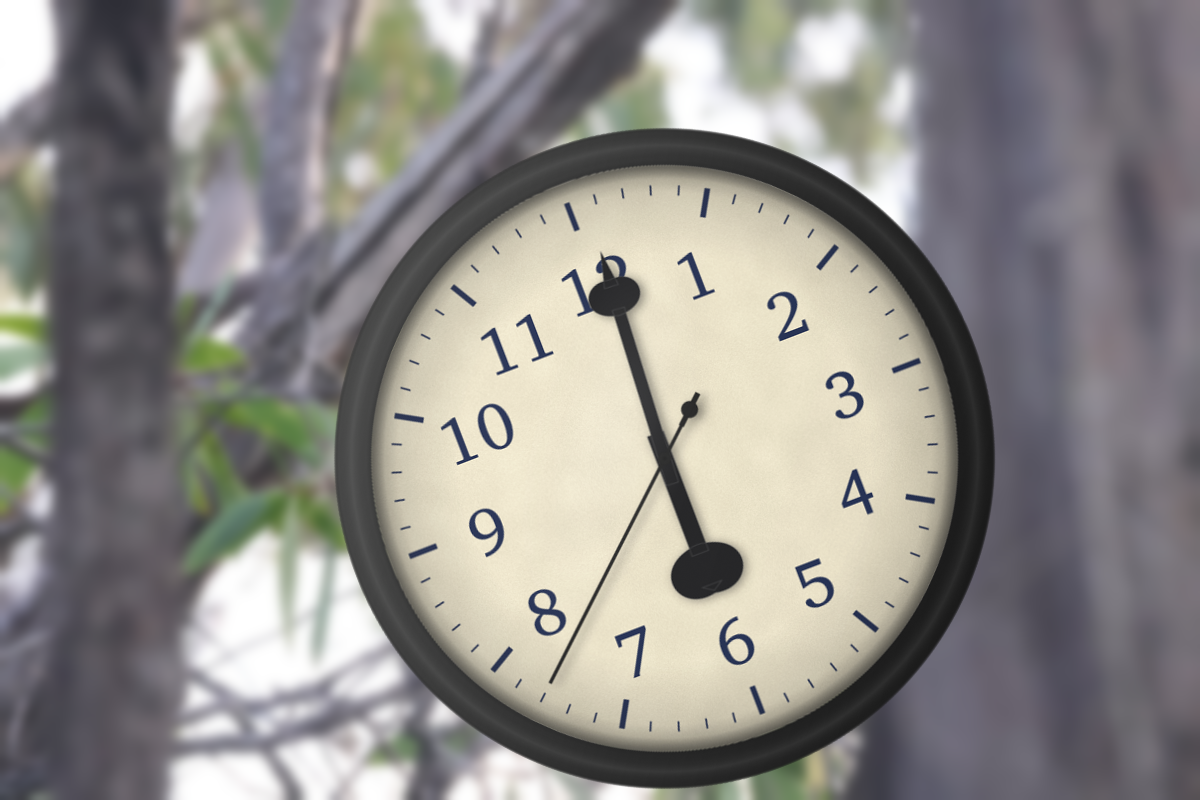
**6:00:38**
